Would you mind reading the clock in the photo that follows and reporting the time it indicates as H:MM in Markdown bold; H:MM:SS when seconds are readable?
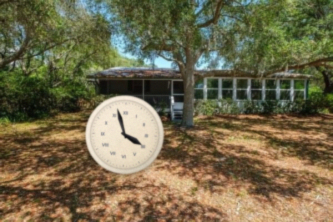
**3:57**
